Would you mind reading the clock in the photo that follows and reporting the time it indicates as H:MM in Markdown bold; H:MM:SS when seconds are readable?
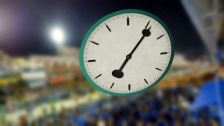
**7:06**
